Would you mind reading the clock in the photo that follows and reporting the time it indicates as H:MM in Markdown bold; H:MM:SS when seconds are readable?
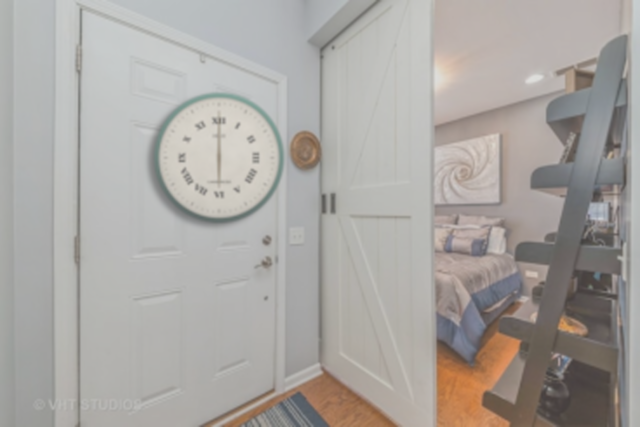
**6:00**
